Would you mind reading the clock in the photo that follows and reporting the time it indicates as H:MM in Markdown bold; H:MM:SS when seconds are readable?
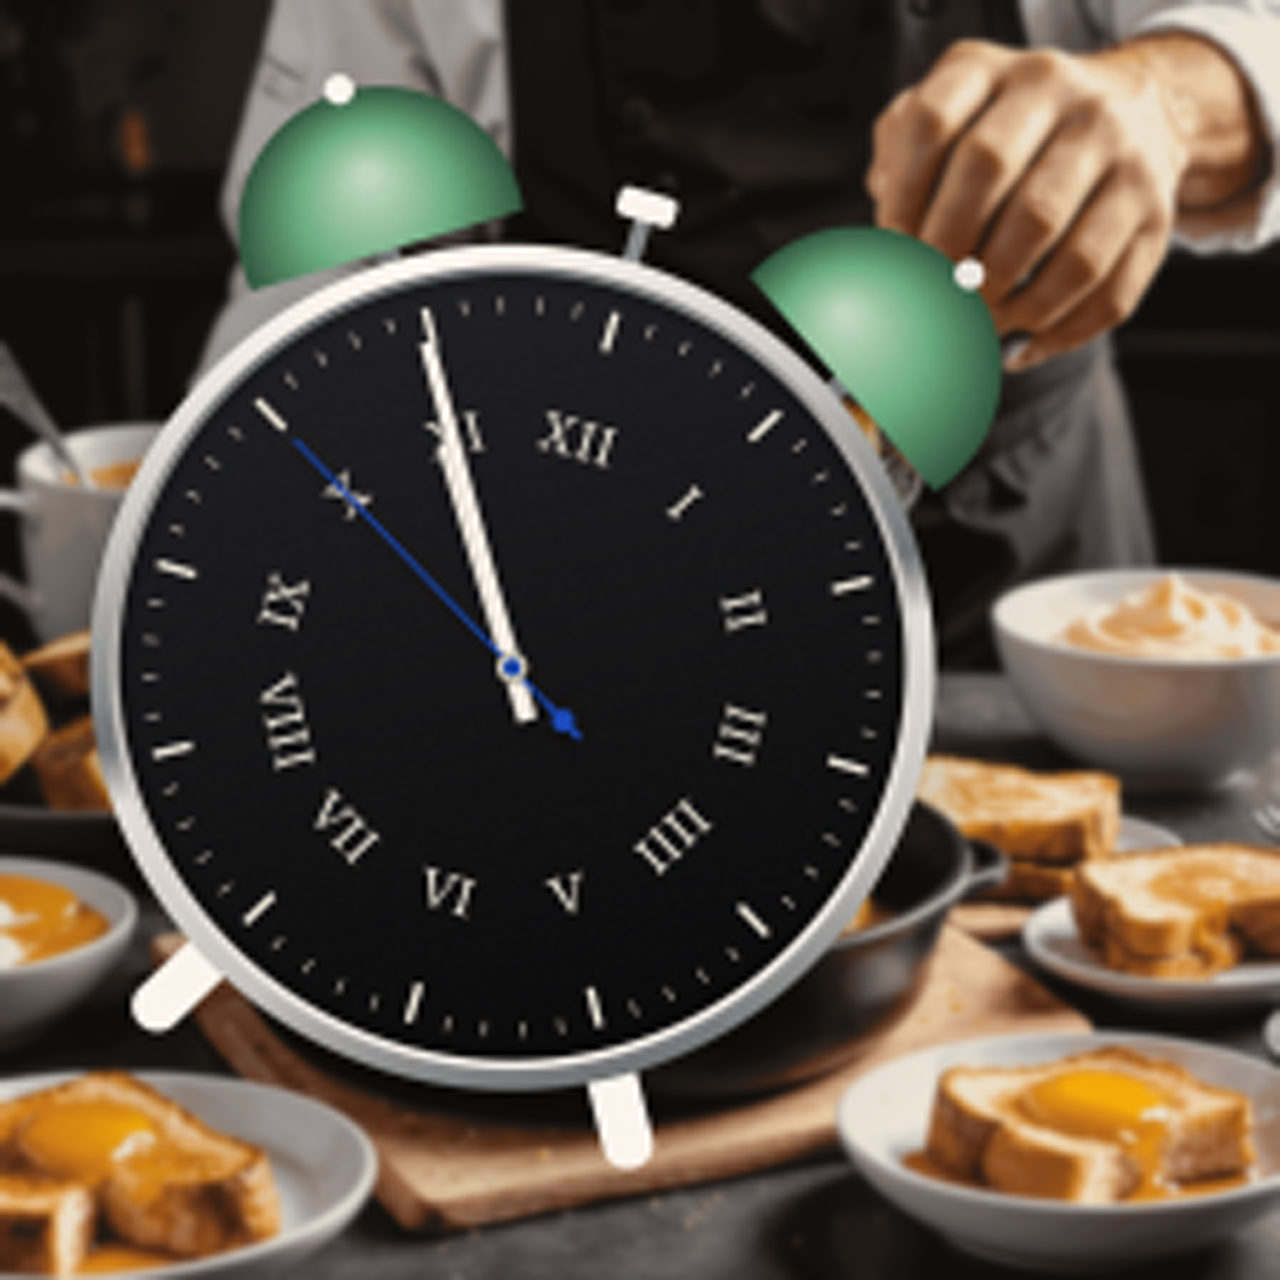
**10:54:50**
